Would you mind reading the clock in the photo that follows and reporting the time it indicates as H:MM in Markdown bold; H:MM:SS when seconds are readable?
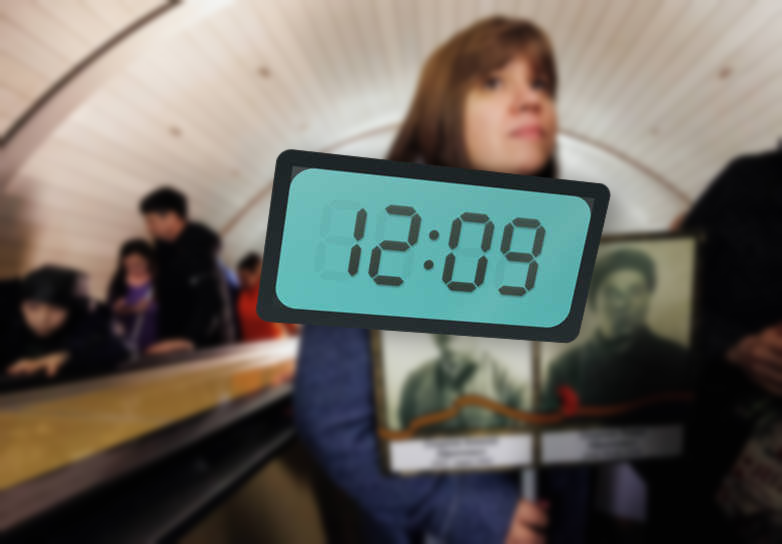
**12:09**
